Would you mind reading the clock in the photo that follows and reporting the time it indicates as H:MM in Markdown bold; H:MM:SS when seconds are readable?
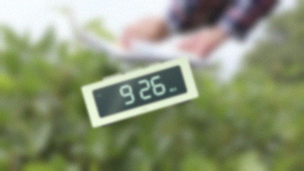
**9:26**
